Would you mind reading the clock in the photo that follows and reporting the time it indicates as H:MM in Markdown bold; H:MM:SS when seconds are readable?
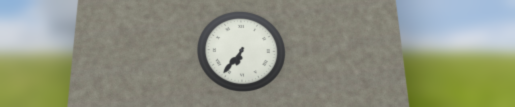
**6:36**
